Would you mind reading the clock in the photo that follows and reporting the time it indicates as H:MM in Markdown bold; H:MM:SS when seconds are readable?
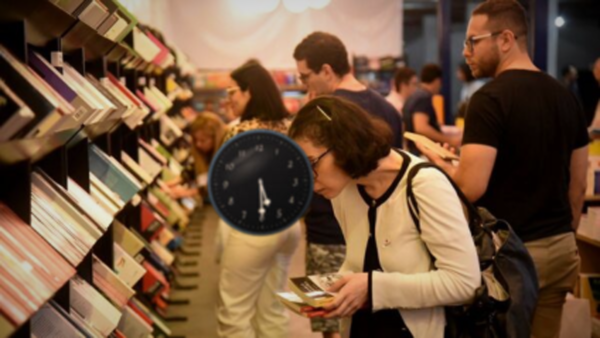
**5:30**
